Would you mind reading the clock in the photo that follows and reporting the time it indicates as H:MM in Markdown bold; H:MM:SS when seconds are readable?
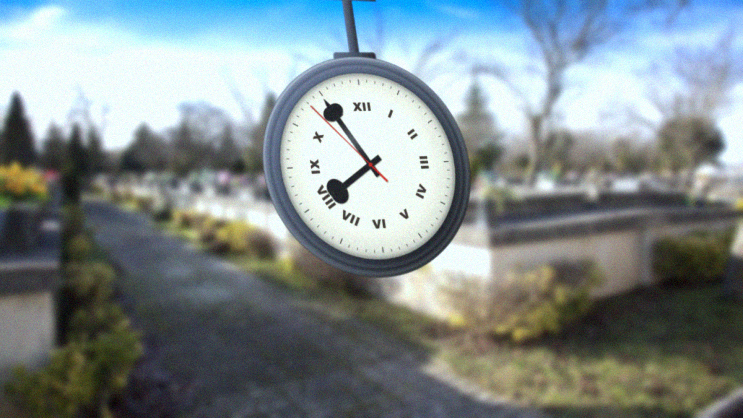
**7:54:53**
